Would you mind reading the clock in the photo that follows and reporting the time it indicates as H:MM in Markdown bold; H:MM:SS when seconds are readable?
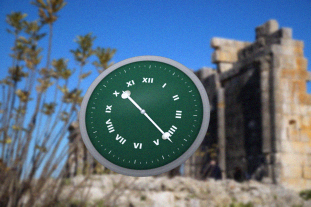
**10:22**
